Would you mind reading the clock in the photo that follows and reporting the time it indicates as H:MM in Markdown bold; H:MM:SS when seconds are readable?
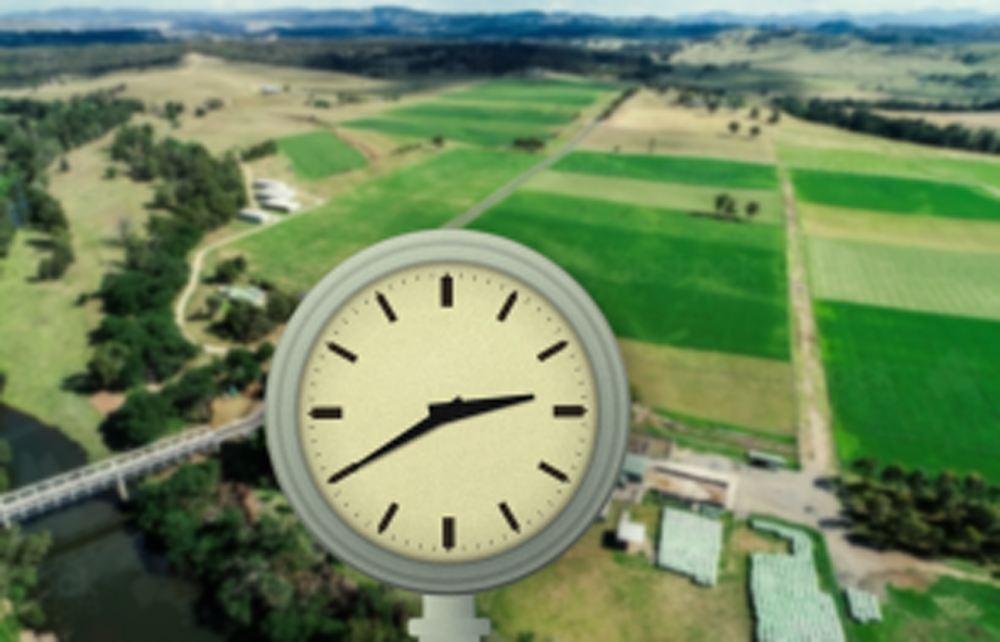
**2:40**
